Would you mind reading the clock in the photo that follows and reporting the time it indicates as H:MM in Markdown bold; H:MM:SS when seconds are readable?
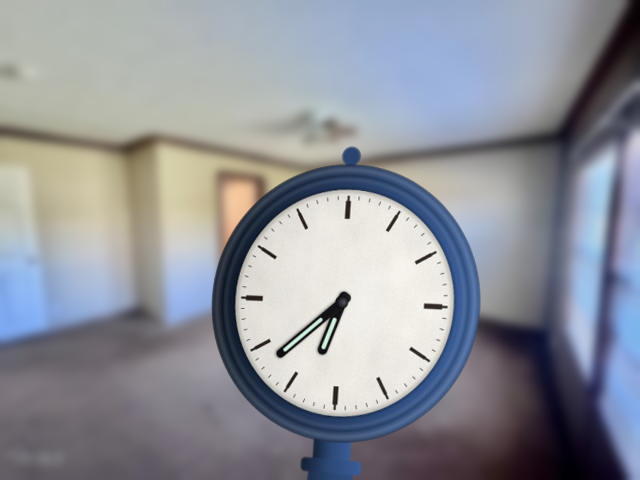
**6:38**
